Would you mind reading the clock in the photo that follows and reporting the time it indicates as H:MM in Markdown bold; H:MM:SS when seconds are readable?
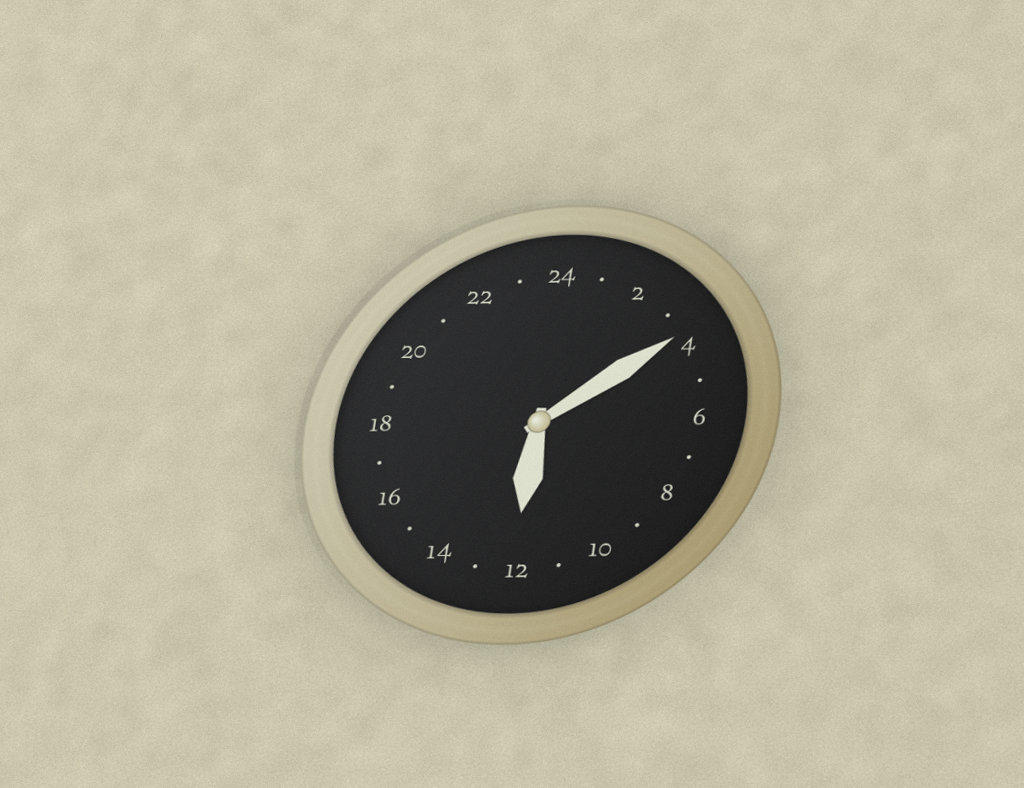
**12:09**
